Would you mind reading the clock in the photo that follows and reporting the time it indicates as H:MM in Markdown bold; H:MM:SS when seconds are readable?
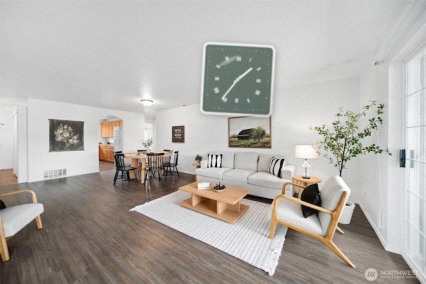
**1:36**
